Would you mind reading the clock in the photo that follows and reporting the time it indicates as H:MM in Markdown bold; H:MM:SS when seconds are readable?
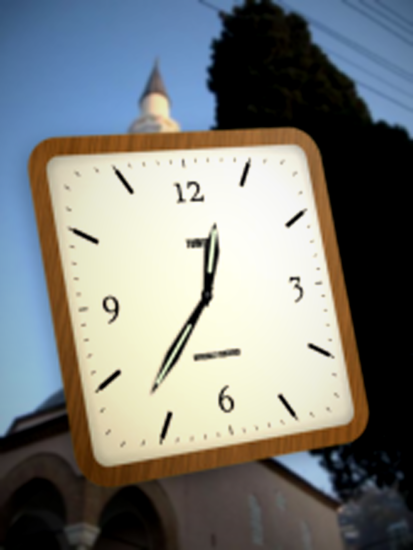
**12:37**
